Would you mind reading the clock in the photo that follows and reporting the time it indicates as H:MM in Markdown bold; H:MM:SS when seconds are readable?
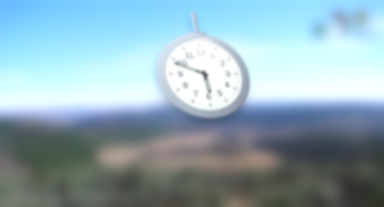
**5:49**
